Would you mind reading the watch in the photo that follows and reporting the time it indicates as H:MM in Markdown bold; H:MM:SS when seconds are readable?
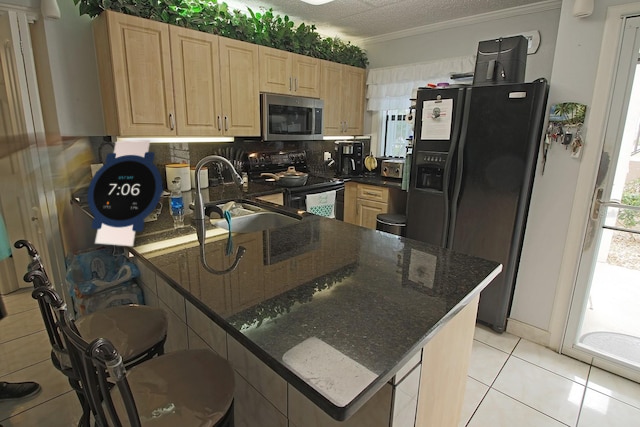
**7:06**
